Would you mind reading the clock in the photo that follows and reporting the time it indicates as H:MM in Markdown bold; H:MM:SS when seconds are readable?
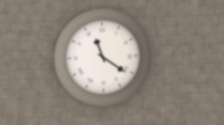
**11:21**
